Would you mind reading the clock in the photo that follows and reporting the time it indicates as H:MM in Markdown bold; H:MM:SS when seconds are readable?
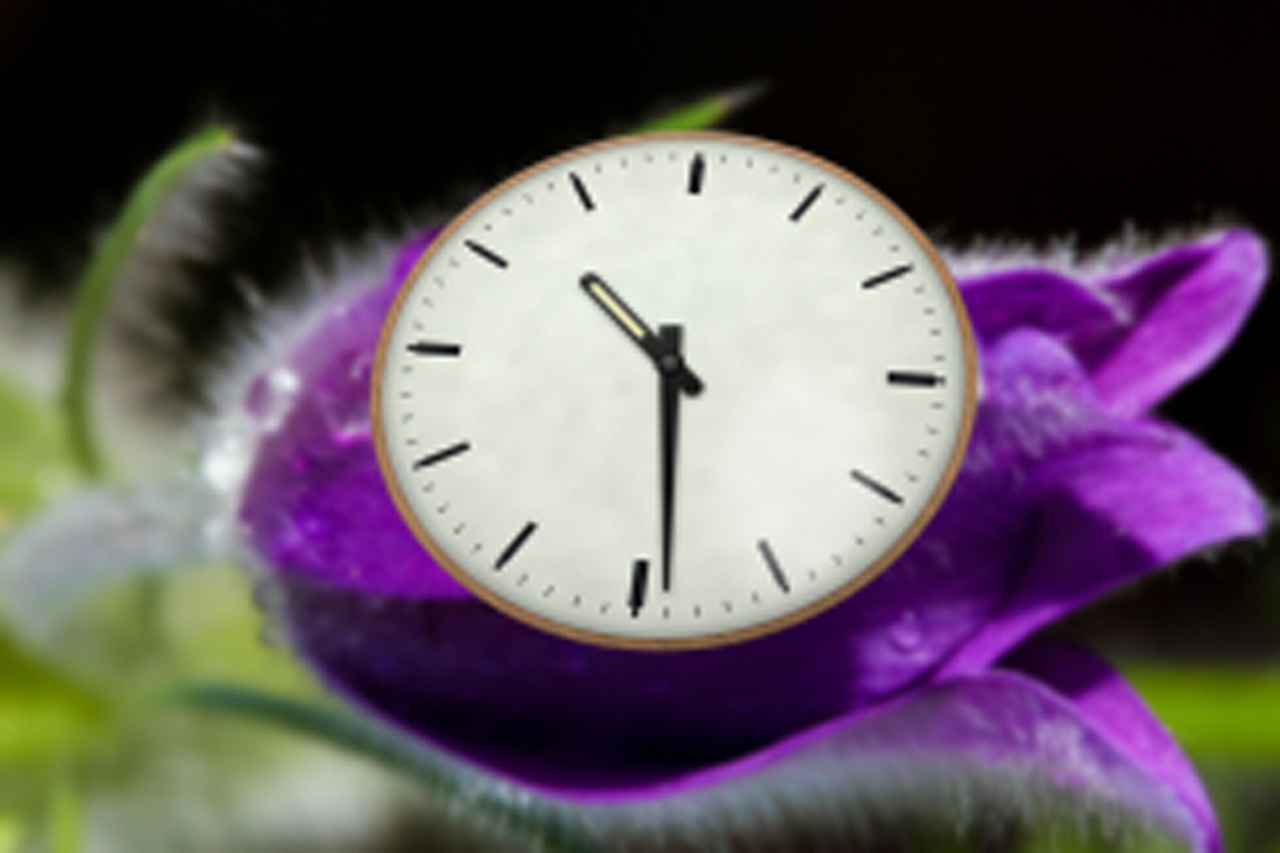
**10:29**
